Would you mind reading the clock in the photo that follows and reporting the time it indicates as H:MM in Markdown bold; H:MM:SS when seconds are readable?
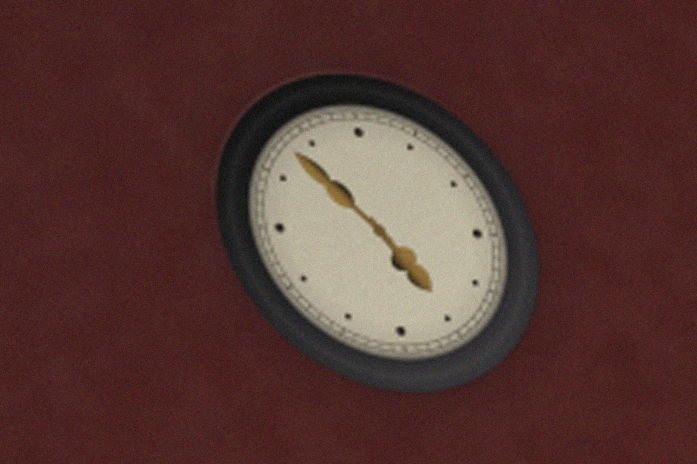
**4:53**
